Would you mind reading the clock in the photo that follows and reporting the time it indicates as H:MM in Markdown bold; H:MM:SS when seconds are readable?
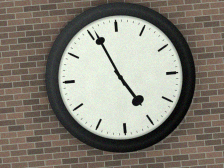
**4:56**
